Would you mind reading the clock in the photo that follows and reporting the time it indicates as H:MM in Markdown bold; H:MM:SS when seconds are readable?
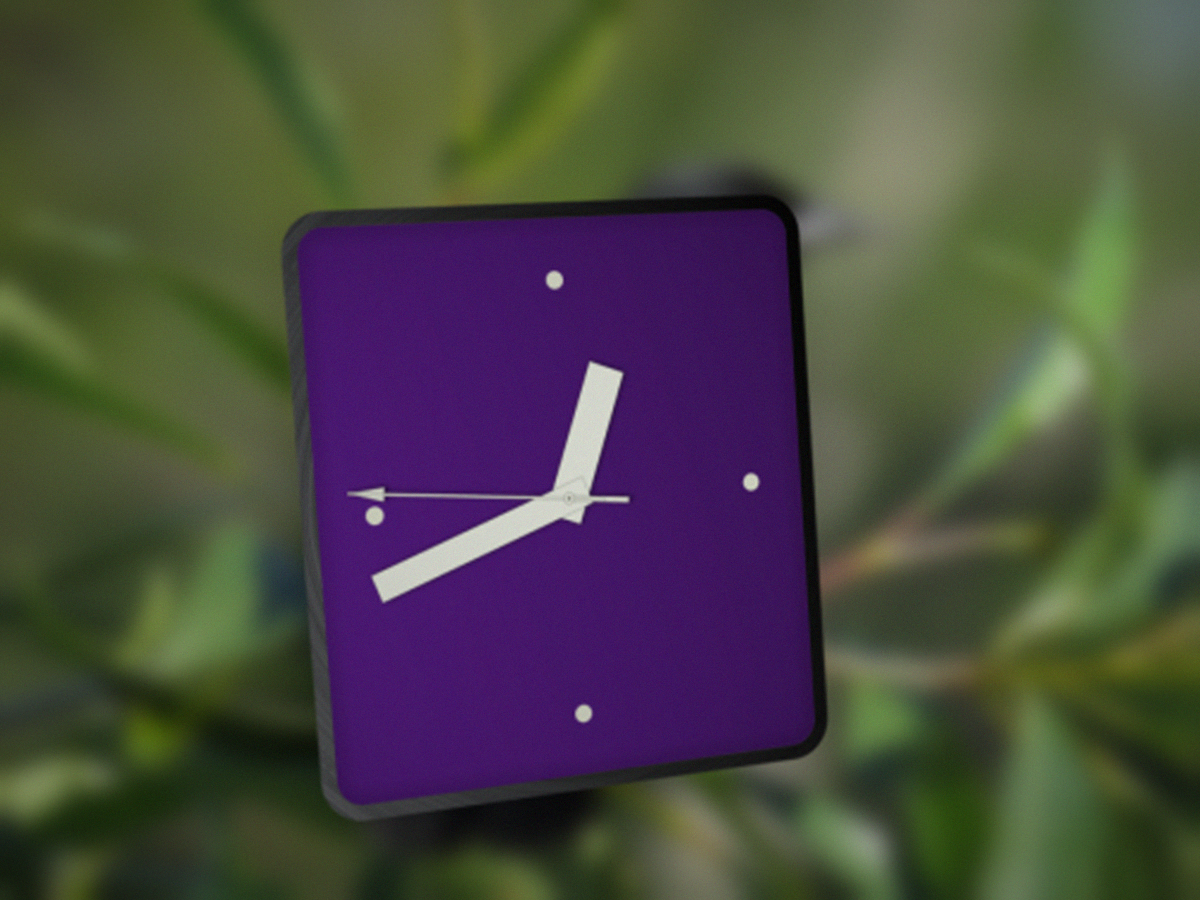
**12:41:46**
